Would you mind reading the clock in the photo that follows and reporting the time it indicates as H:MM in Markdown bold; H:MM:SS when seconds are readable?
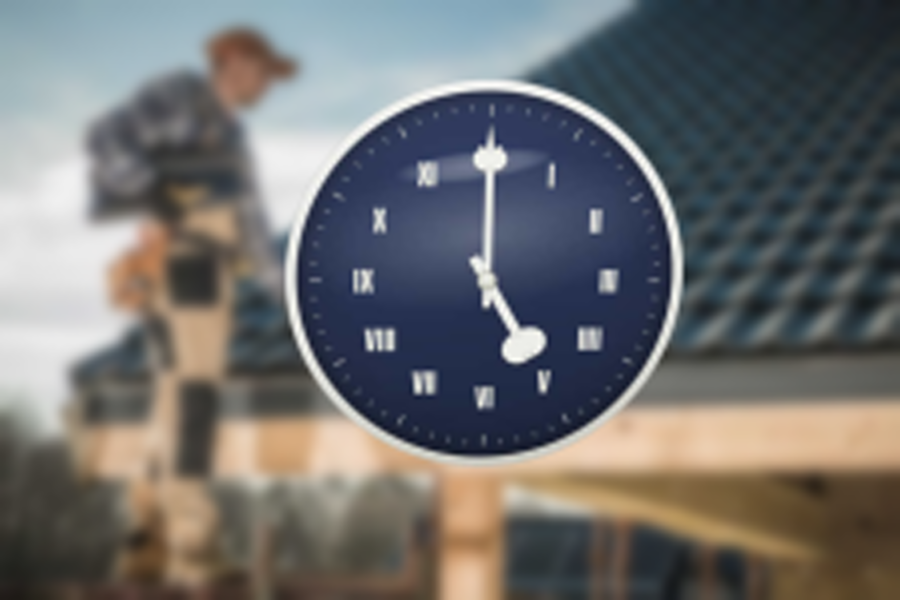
**5:00**
